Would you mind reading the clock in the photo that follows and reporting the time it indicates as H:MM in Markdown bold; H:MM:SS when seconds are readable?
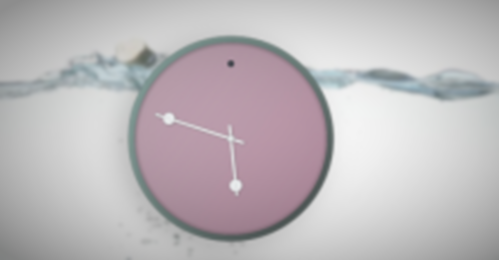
**5:48**
